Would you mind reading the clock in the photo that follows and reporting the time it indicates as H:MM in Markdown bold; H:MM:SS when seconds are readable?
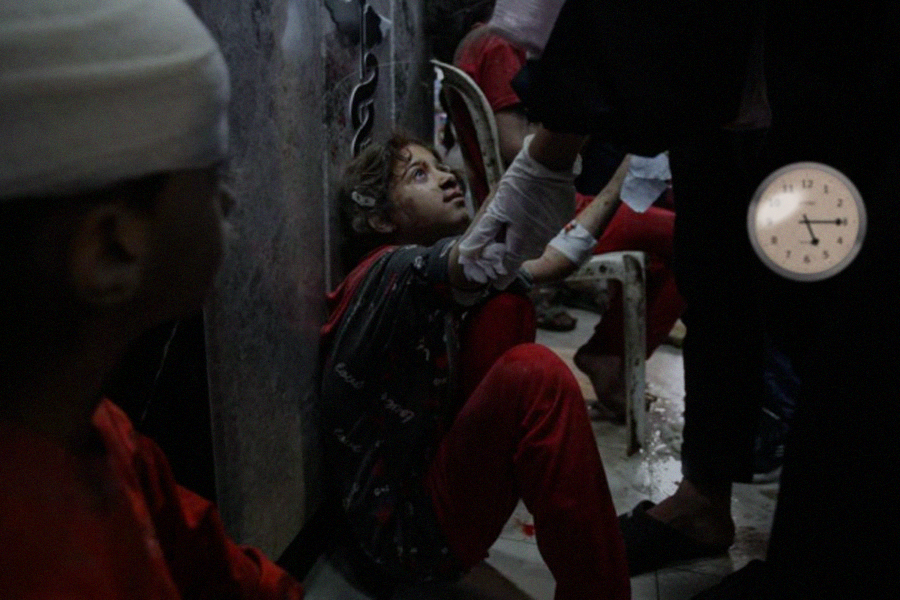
**5:15**
